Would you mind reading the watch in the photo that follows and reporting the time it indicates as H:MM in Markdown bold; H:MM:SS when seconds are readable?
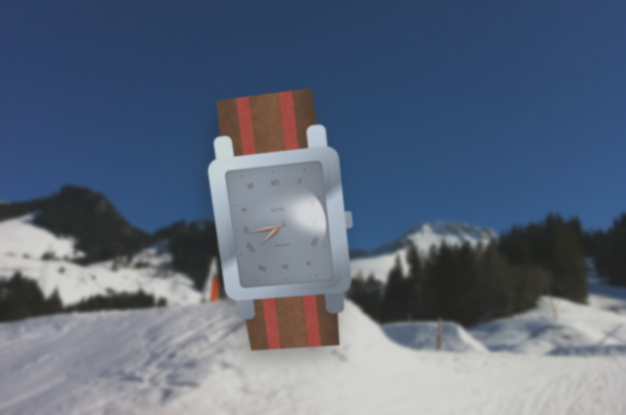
**7:44**
